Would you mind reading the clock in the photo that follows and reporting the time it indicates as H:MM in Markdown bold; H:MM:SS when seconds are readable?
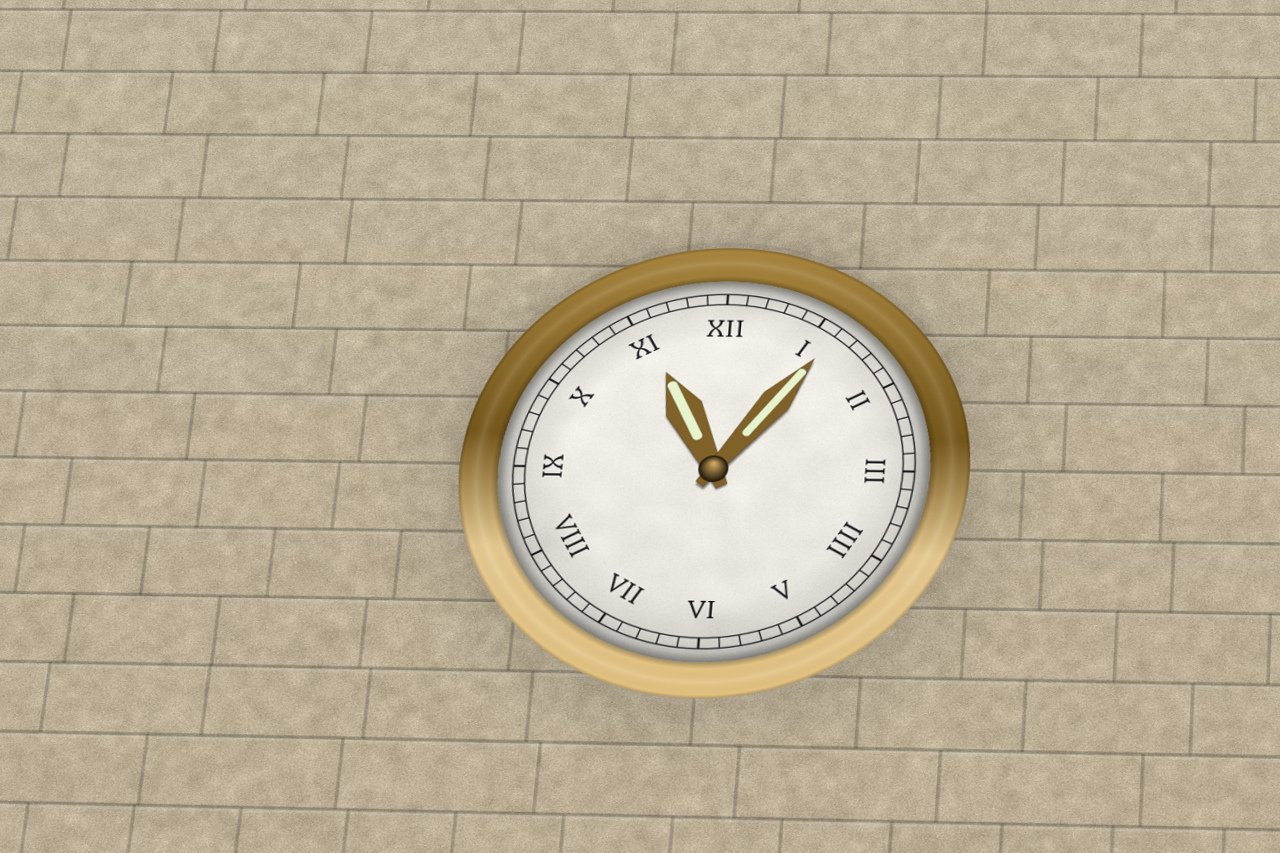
**11:06**
